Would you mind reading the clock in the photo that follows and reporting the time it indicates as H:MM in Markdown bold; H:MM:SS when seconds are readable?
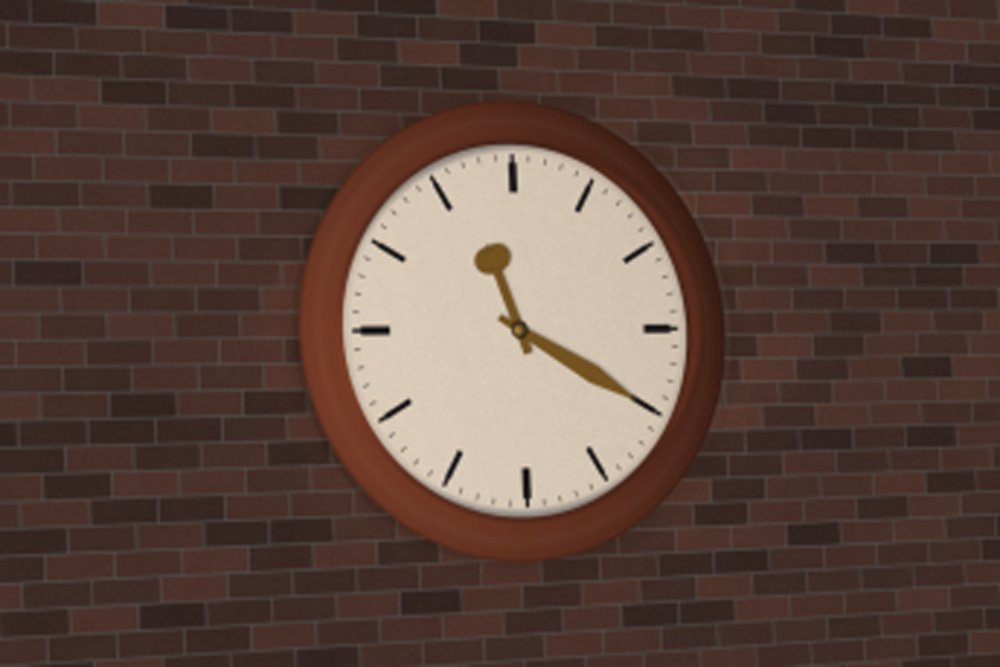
**11:20**
